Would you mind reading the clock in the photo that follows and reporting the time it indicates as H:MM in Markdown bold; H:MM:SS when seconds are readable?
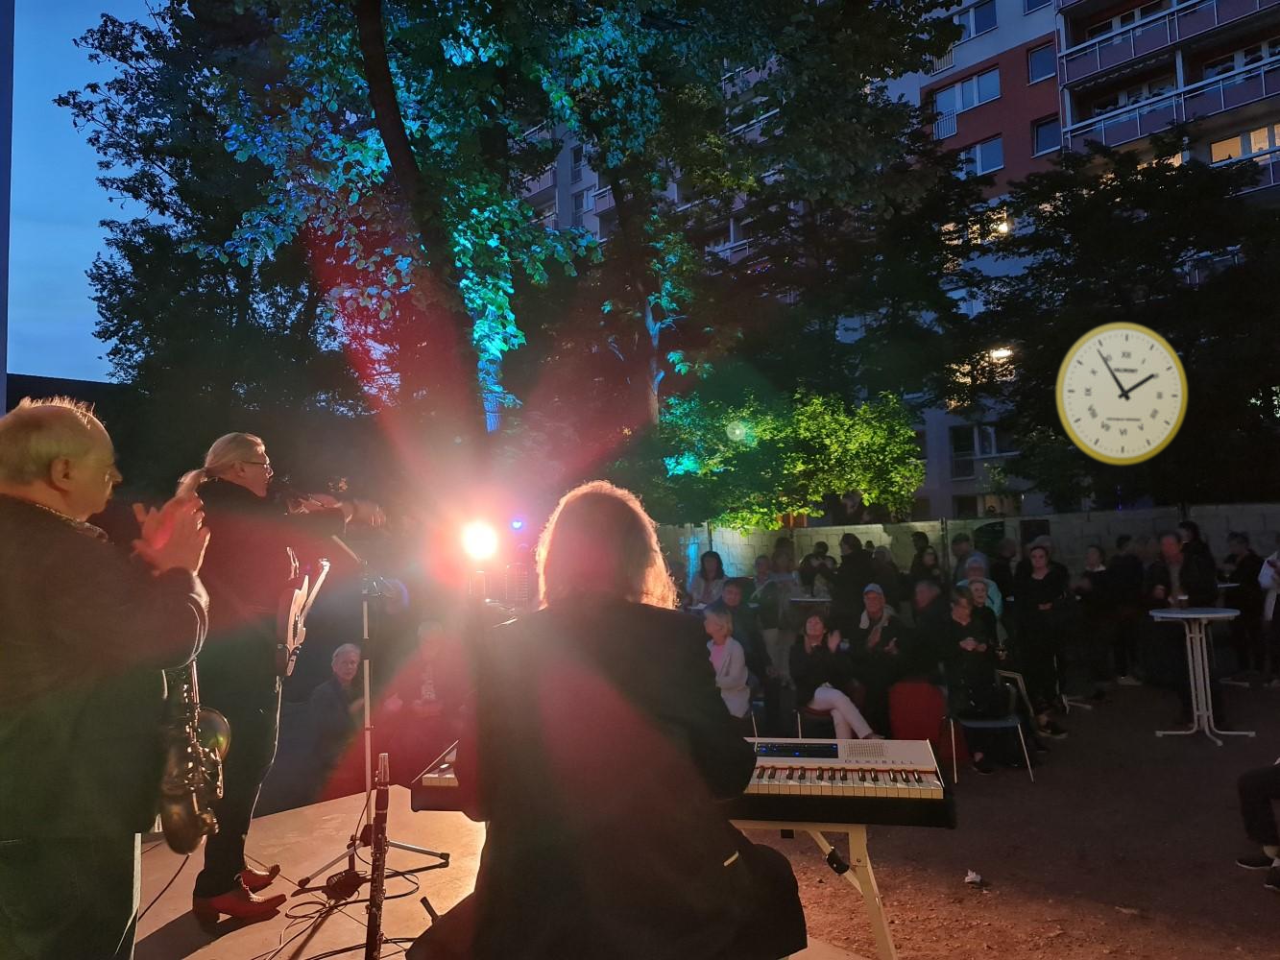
**1:54**
